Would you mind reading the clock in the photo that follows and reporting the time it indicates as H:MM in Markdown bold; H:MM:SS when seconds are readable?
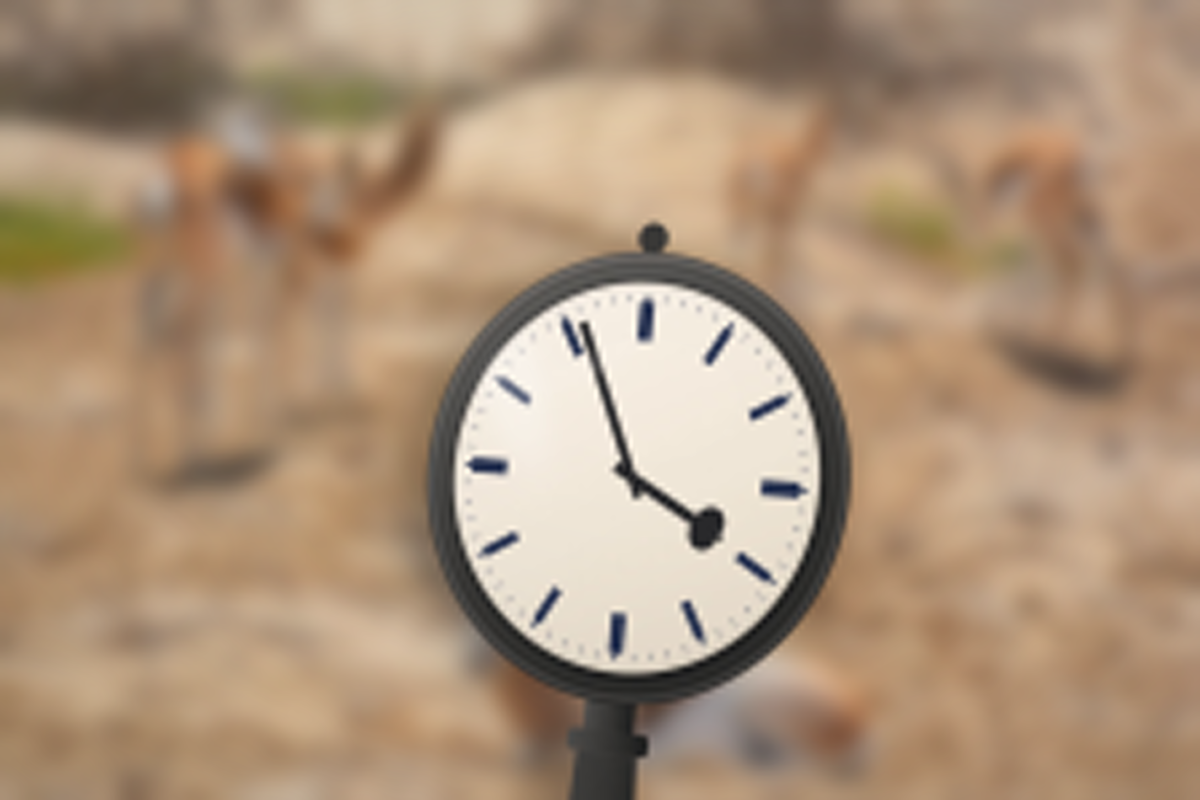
**3:56**
